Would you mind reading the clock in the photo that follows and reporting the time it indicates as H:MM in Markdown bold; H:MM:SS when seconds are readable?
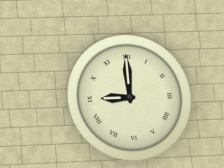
**9:00**
